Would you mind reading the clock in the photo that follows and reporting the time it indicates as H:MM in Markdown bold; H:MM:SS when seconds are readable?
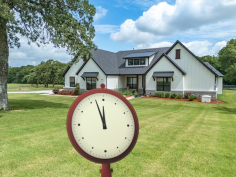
**11:57**
